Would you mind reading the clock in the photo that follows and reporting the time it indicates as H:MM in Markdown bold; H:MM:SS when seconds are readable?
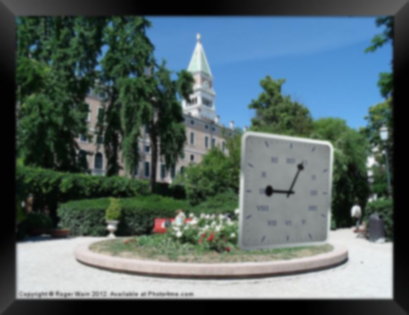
**9:04**
